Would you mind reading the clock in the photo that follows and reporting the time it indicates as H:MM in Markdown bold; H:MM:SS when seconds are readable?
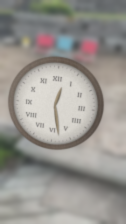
**12:28**
